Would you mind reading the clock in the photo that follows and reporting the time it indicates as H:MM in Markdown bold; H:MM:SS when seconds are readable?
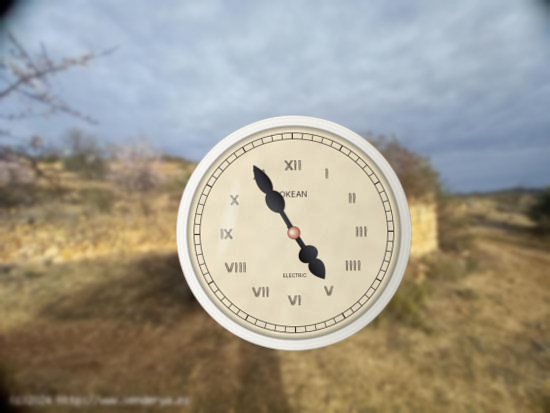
**4:55**
